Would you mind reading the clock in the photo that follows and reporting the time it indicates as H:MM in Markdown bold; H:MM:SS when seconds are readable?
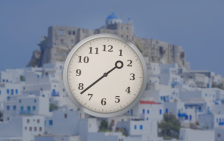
**1:38**
